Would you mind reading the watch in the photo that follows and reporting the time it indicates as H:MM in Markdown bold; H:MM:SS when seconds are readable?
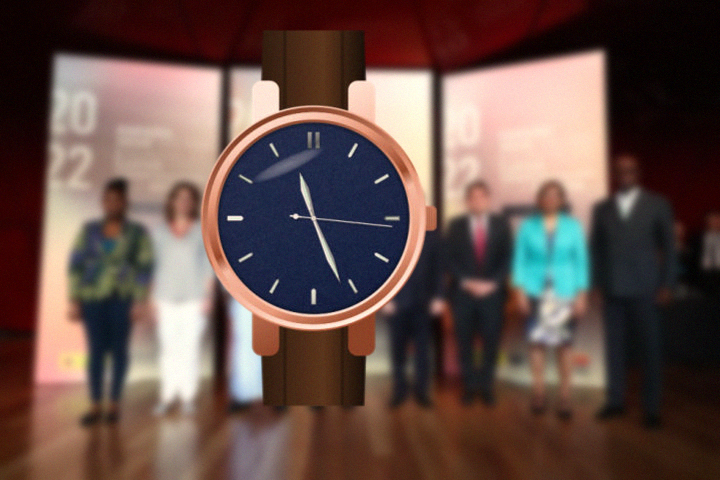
**11:26:16**
